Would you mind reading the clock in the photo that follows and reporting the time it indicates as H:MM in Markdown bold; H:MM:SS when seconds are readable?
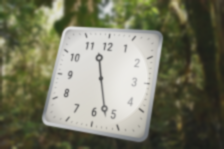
**11:27**
